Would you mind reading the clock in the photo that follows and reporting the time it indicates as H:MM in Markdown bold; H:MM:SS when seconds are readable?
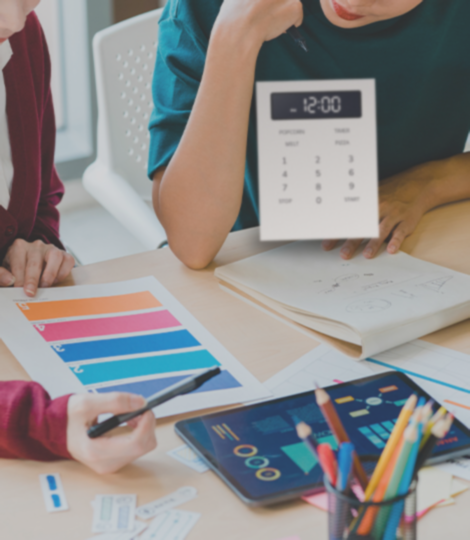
**12:00**
